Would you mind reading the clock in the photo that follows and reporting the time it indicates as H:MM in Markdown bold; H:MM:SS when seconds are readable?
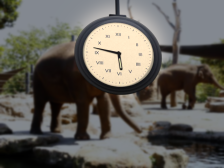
**5:47**
